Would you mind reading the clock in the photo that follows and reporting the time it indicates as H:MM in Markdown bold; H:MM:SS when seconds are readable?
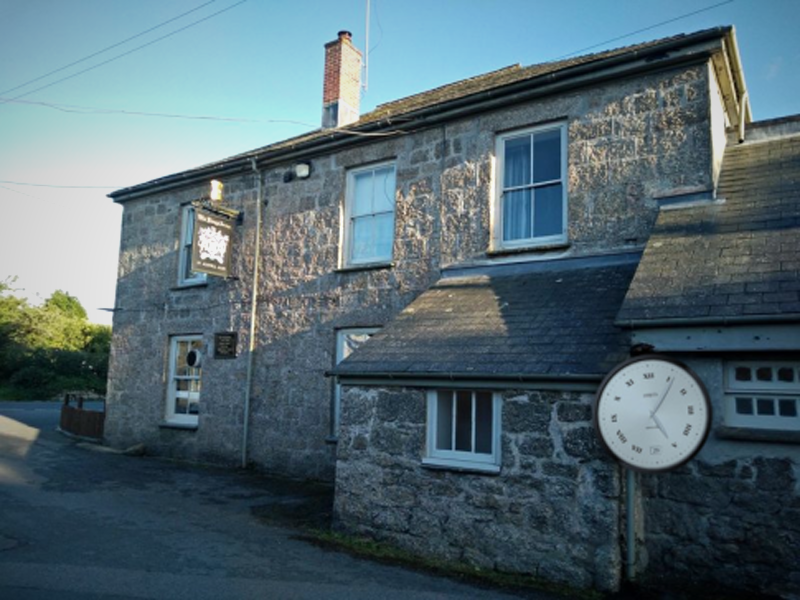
**5:06**
